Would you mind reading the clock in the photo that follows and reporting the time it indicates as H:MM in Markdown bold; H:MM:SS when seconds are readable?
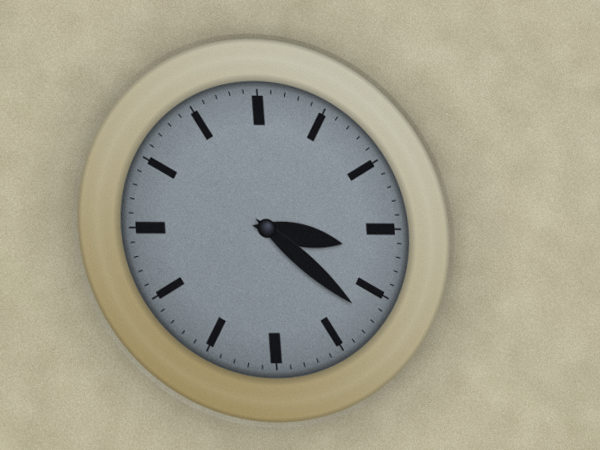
**3:22**
